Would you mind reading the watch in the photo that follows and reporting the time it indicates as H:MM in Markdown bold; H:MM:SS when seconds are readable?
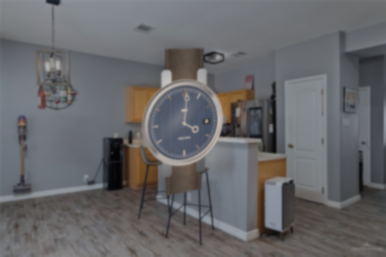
**4:01**
